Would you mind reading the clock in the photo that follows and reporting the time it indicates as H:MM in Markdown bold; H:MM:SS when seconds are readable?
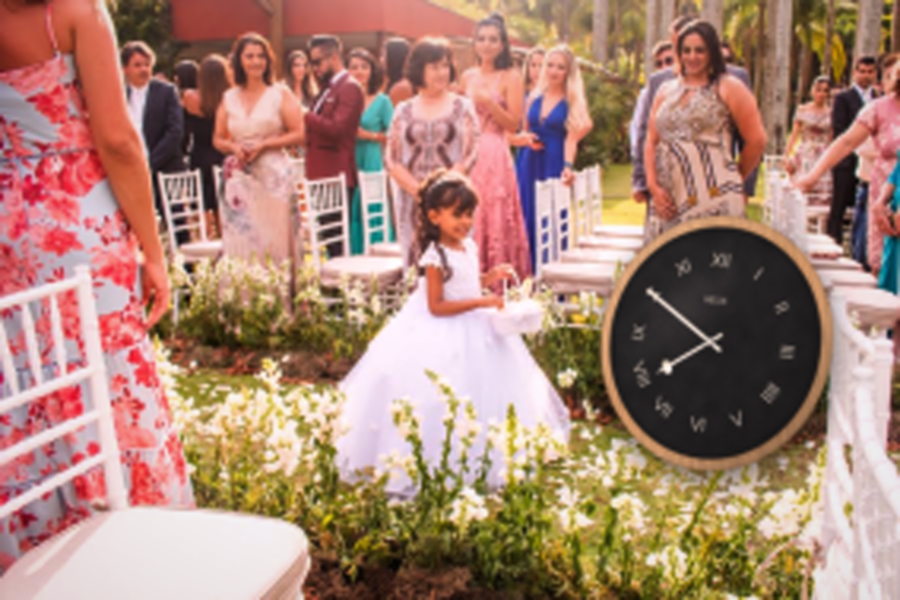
**7:50**
